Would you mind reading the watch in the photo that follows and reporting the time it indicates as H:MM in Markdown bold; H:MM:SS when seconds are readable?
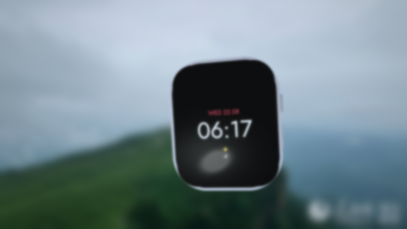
**6:17**
